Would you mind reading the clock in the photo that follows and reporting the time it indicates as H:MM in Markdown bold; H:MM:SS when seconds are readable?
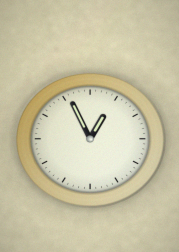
**12:56**
